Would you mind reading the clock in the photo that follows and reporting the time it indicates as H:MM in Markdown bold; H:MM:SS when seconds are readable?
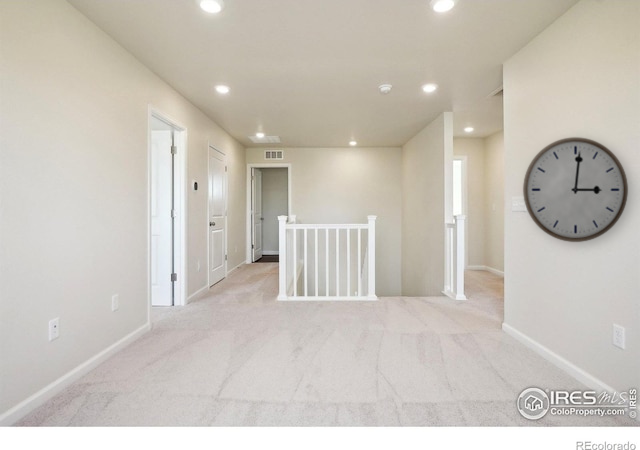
**3:01**
